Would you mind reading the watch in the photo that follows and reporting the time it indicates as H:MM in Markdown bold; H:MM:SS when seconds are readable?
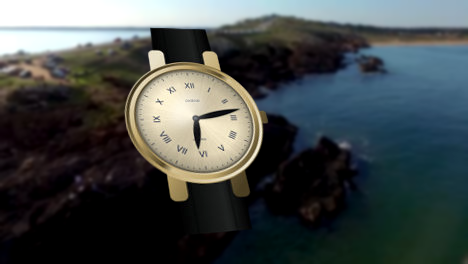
**6:13**
